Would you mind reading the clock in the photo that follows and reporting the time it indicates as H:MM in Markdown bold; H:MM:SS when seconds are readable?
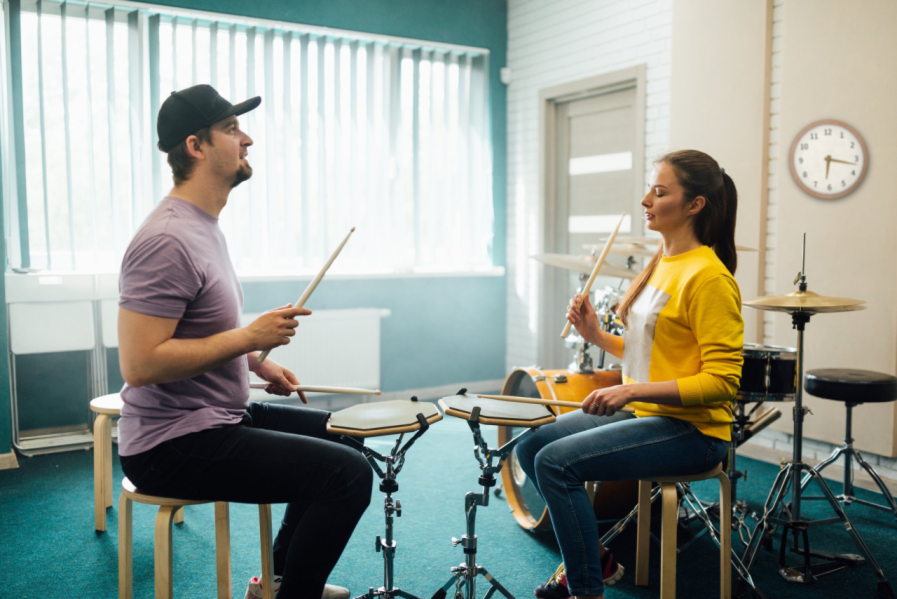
**6:17**
